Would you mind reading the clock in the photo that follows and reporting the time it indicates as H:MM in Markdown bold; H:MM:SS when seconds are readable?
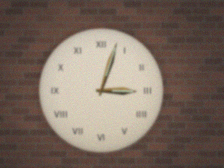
**3:03**
